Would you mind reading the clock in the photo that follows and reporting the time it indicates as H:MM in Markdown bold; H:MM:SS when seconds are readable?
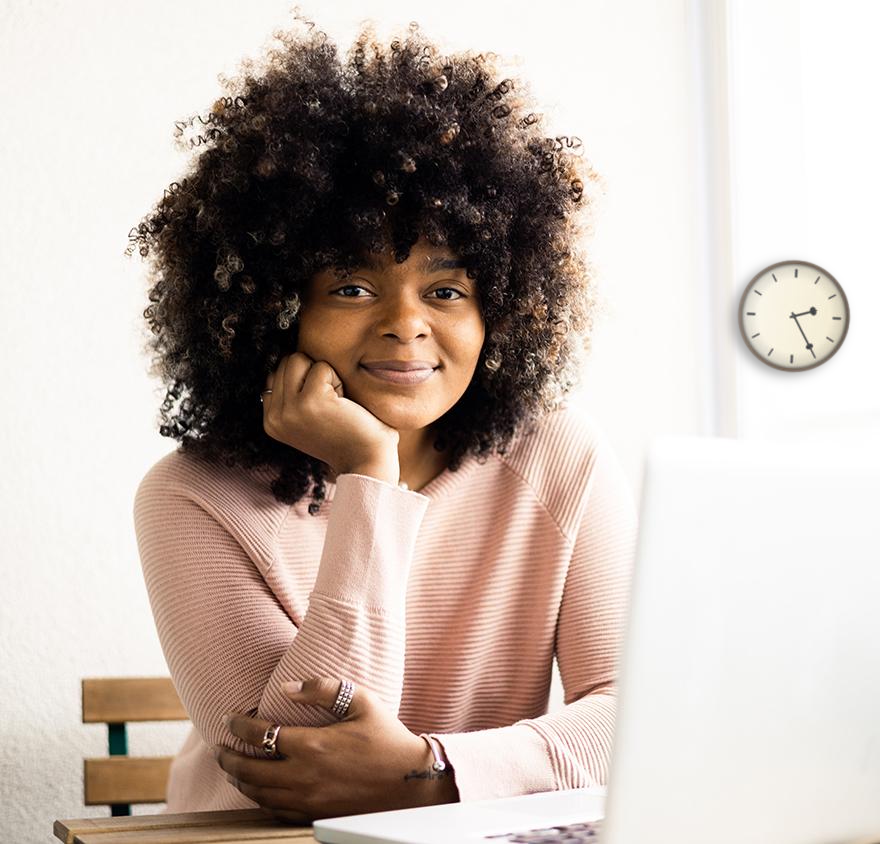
**2:25**
